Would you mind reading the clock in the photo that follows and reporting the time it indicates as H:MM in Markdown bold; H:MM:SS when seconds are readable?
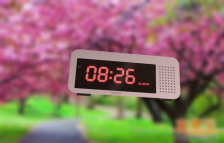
**8:26**
